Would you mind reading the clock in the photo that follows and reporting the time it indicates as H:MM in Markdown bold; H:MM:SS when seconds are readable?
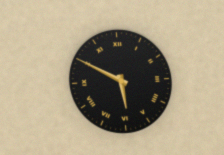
**5:50**
